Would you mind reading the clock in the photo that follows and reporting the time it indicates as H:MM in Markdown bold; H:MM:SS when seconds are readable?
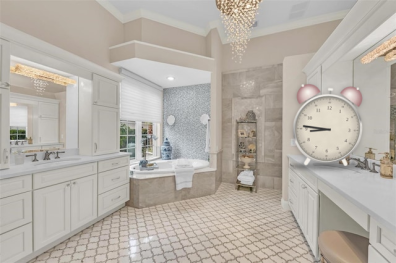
**8:46**
